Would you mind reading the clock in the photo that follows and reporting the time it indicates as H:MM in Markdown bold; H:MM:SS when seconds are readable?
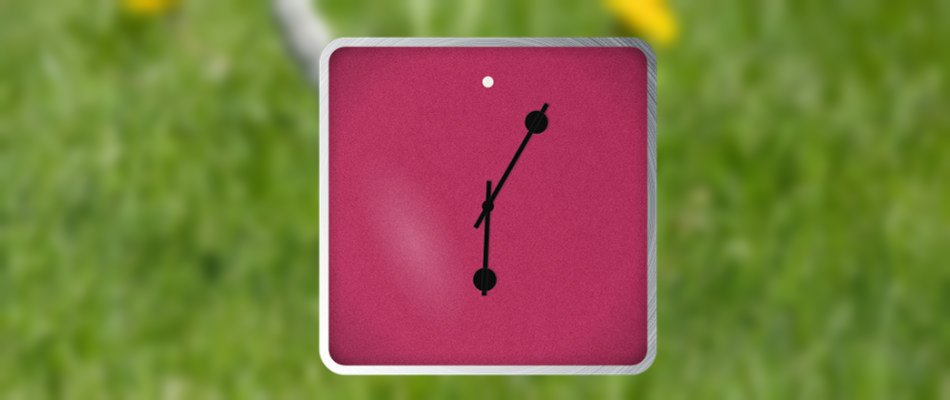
**6:05**
